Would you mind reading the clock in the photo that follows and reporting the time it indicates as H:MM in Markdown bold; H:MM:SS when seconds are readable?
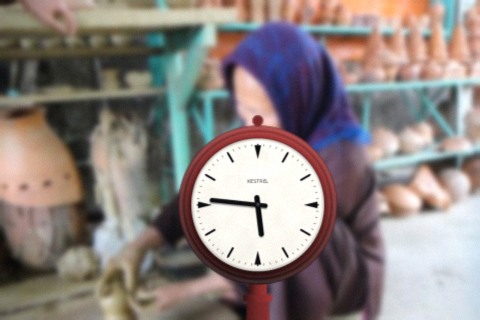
**5:46**
